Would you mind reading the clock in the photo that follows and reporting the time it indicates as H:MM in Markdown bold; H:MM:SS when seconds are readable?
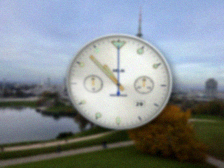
**10:53**
